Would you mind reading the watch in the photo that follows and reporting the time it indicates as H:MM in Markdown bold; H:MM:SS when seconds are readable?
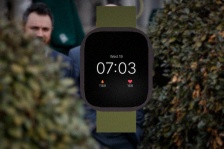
**7:03**
